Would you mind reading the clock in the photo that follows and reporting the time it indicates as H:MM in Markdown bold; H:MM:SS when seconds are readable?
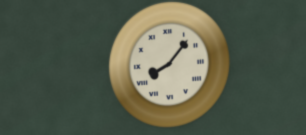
**8:07**
